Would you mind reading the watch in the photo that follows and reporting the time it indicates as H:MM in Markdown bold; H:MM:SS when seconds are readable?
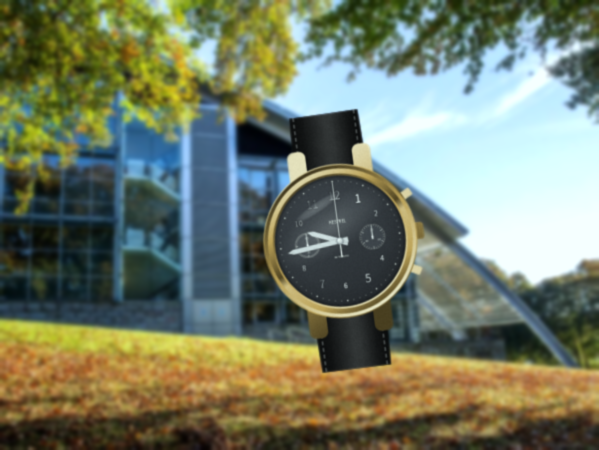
**9:44**
